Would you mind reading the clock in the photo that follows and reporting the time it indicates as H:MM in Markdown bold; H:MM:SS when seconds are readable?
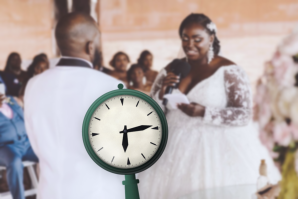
**6:14**
